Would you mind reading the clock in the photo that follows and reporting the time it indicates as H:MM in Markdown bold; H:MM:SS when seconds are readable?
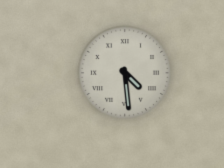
**4:29**
